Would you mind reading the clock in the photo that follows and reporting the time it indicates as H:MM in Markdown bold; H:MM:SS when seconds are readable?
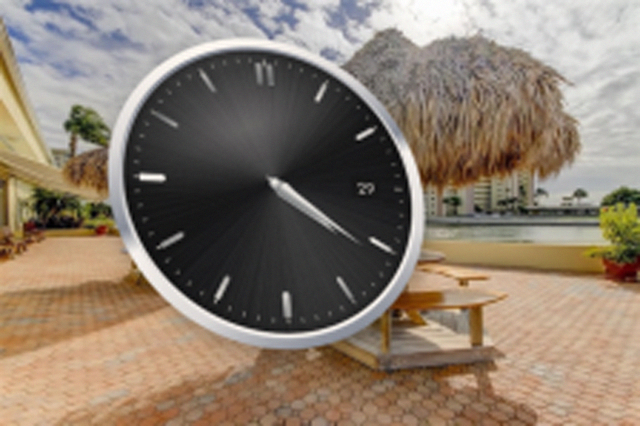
**4:21**
